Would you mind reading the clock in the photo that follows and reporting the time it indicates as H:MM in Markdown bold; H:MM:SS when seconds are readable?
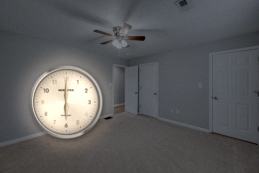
**6:00**
